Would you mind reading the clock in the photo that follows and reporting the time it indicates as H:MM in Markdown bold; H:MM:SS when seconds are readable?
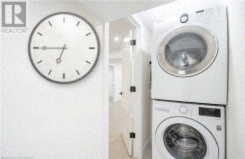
**6:45**
